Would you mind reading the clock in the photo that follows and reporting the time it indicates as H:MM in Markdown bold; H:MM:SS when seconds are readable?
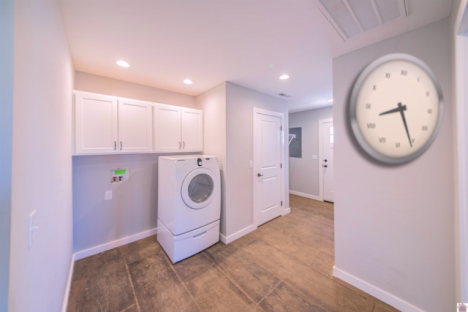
**8:26**
